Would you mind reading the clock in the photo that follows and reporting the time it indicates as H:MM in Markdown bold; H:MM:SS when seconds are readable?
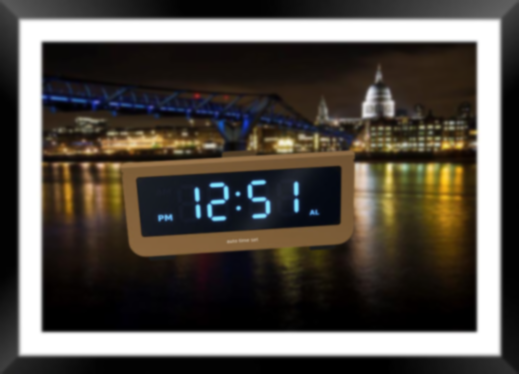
**12:51**
